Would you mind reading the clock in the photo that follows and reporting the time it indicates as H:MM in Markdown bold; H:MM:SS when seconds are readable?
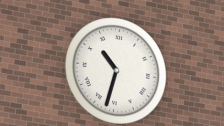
**10:32**
